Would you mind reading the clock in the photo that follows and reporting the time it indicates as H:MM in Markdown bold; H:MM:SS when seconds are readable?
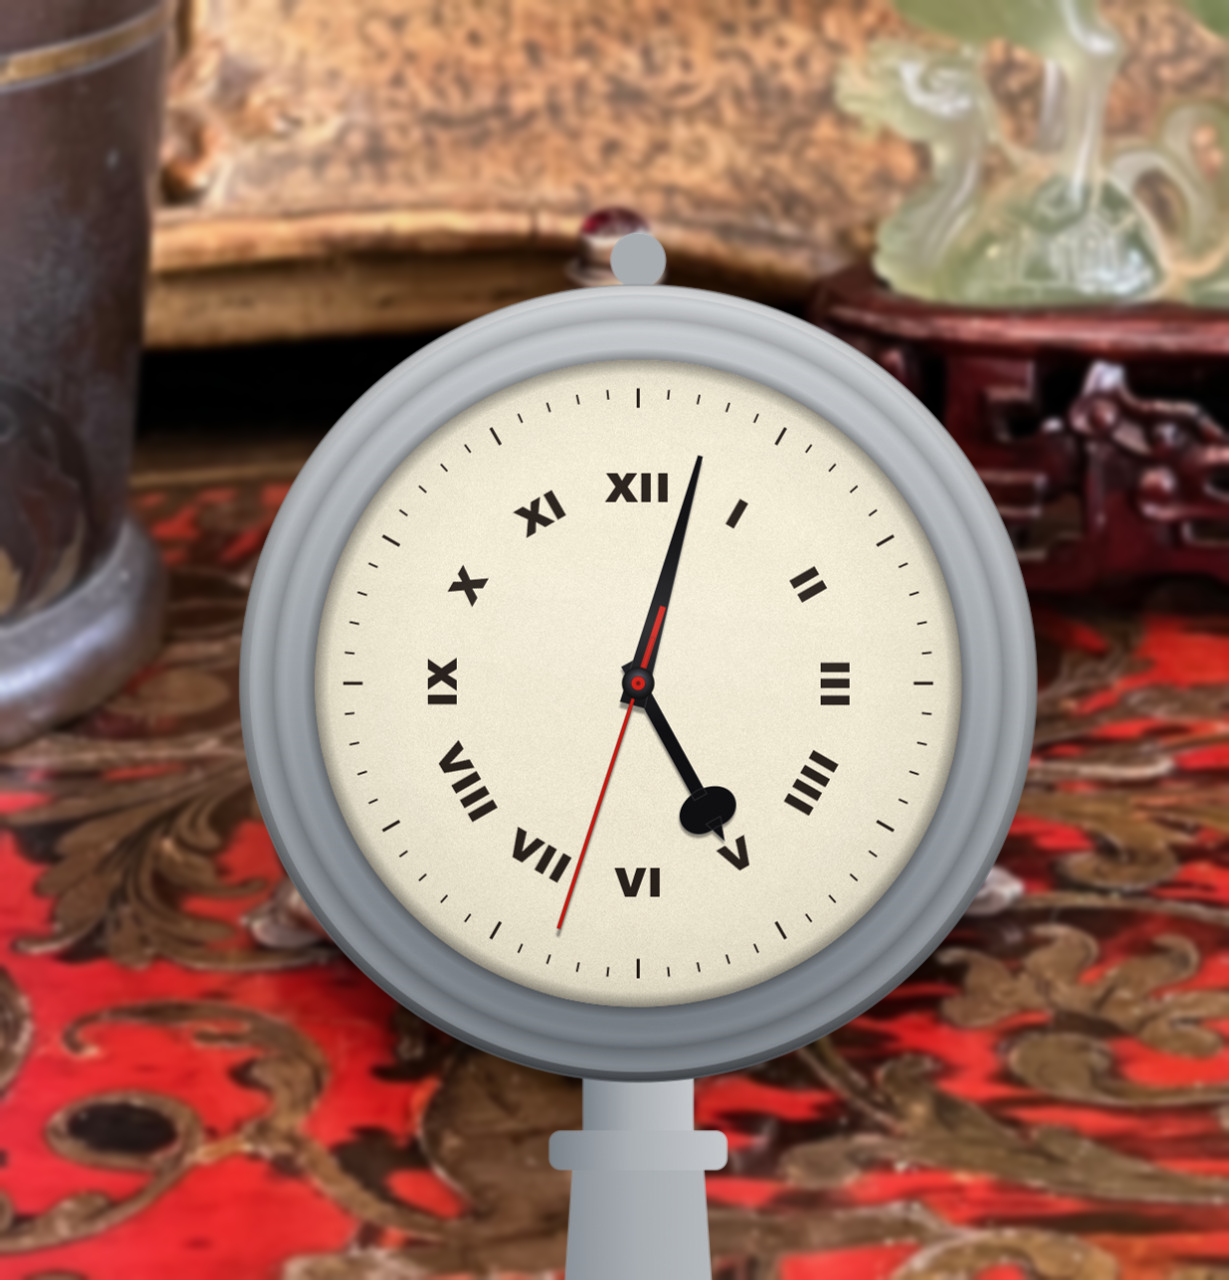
**5:02:33**
